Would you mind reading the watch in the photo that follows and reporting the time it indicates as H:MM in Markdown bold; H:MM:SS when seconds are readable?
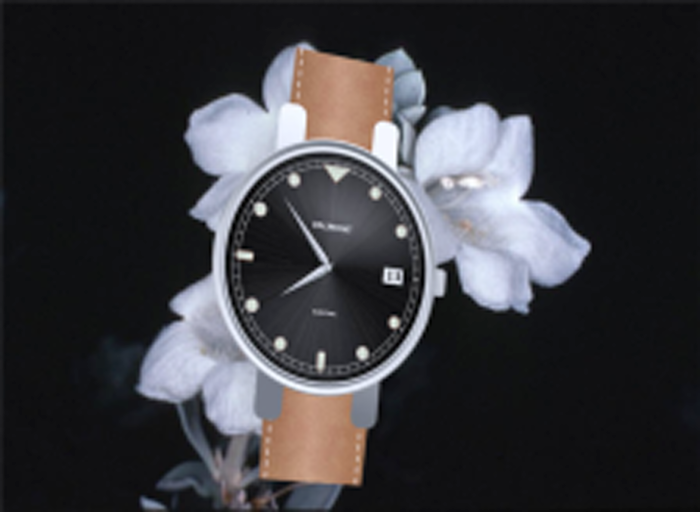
**7:53**
